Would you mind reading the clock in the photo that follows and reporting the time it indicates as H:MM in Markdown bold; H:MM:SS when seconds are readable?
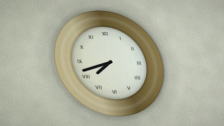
**7:42**
